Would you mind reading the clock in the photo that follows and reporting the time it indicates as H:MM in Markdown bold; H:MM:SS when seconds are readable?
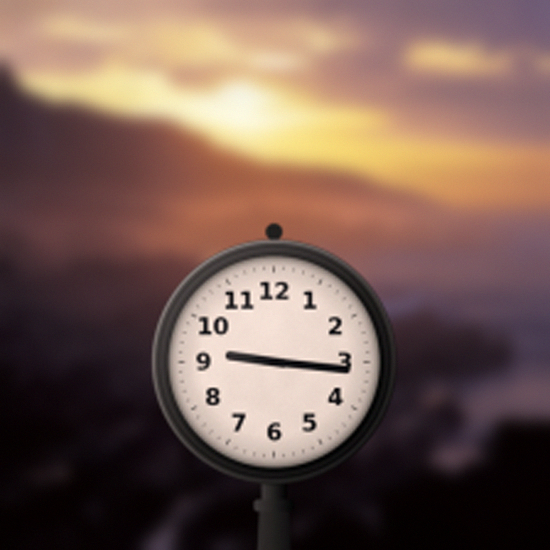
**9:16**
